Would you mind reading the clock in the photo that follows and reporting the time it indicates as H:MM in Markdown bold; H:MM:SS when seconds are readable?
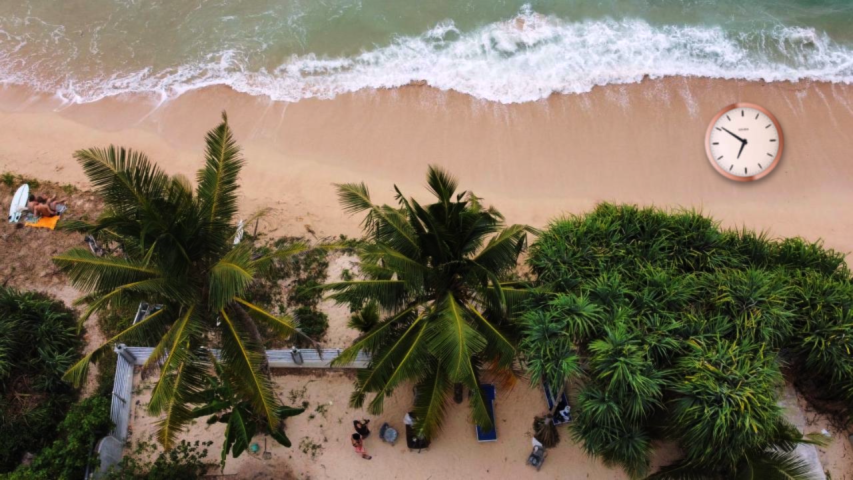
**6:51**
